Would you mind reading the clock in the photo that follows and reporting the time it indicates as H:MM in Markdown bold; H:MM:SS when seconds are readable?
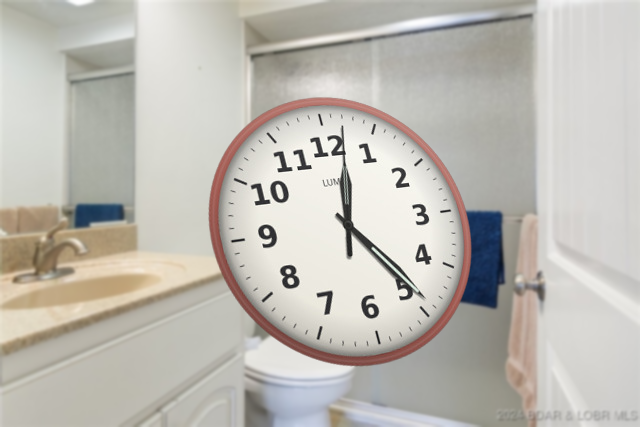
**12:24:02**
